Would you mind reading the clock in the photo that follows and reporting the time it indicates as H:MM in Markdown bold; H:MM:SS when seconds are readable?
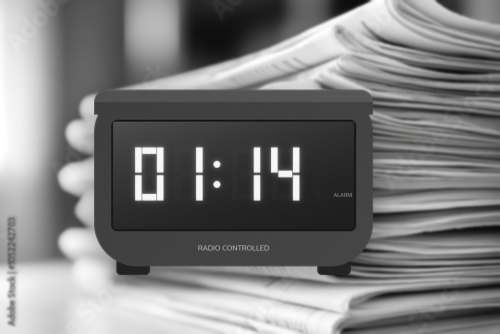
**1:14**
